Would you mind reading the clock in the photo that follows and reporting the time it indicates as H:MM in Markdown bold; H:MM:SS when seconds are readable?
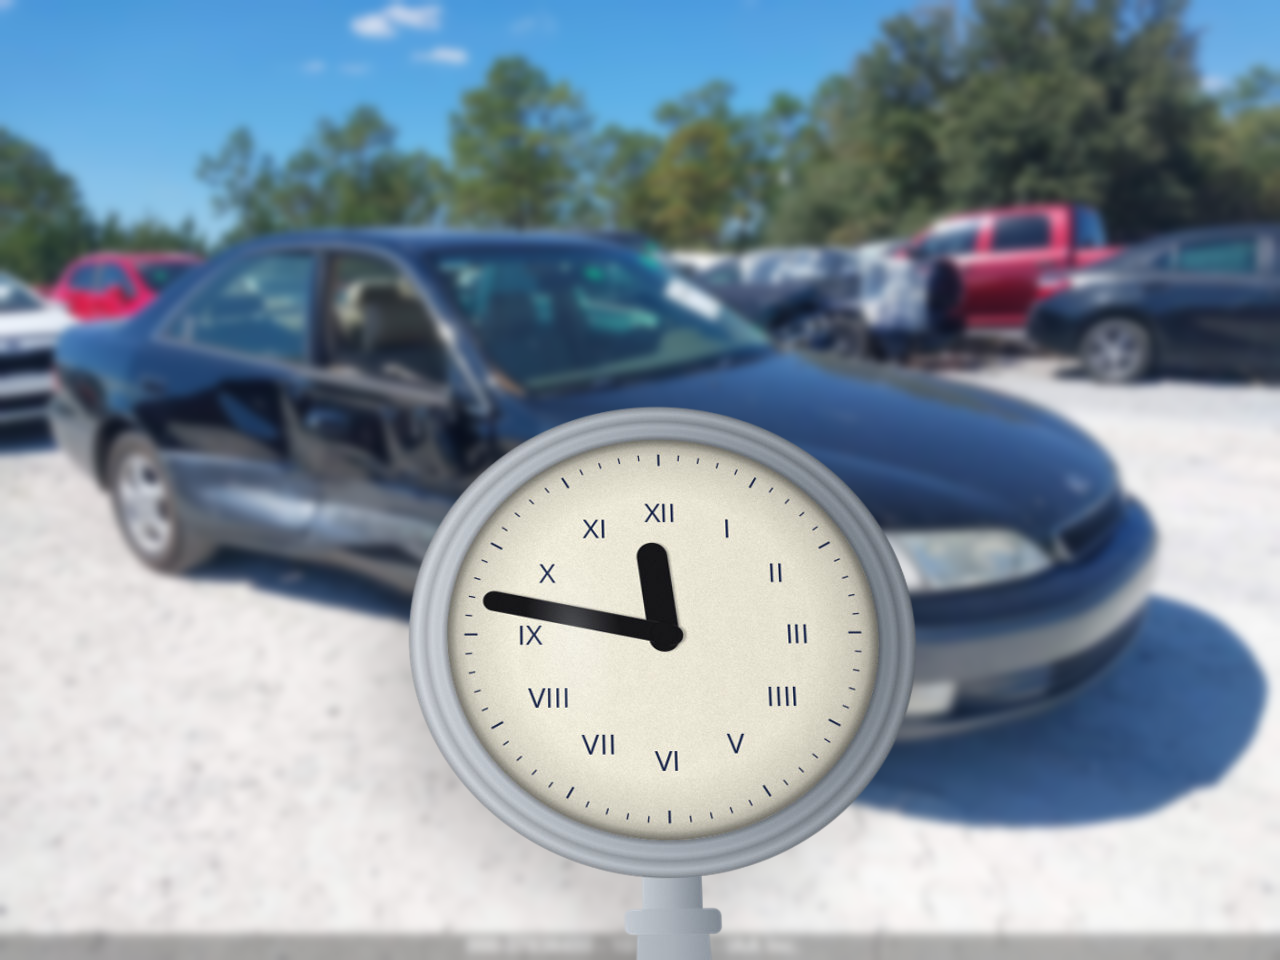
**11:47**
